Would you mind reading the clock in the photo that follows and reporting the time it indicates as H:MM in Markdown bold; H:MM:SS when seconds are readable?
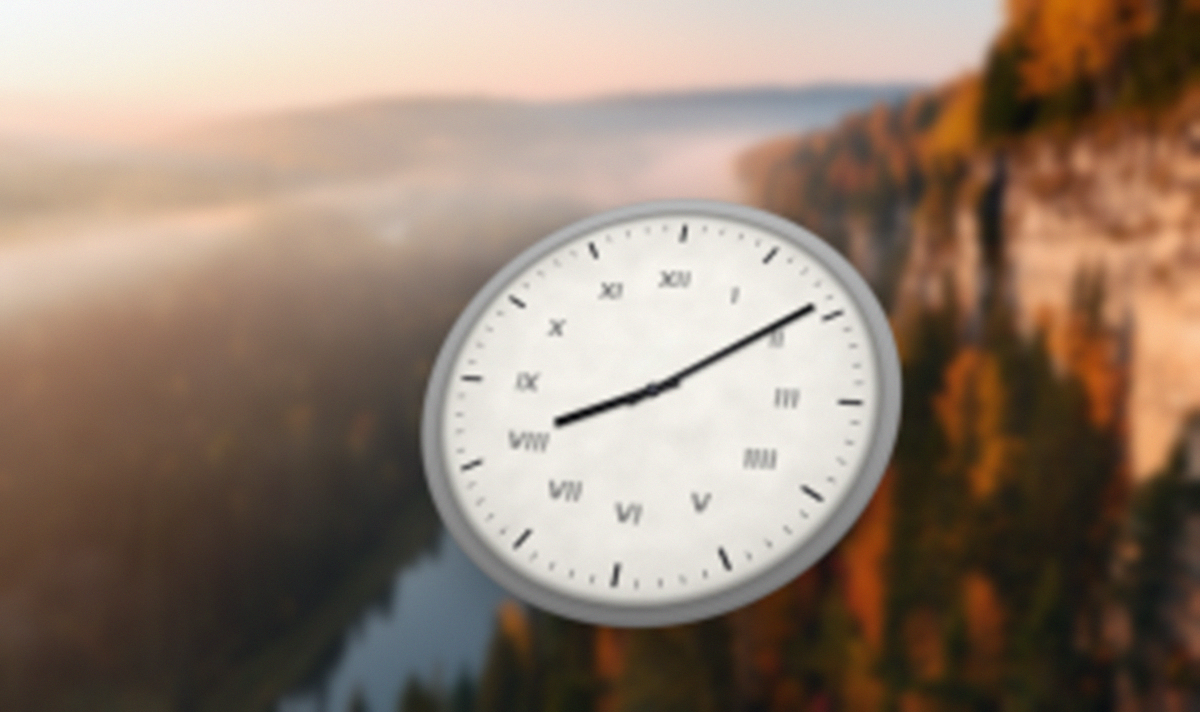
**8:09**
